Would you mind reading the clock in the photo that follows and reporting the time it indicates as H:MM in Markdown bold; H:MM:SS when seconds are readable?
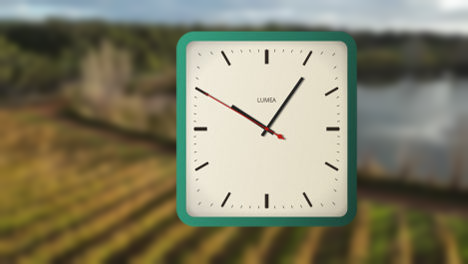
**10:05:50**
